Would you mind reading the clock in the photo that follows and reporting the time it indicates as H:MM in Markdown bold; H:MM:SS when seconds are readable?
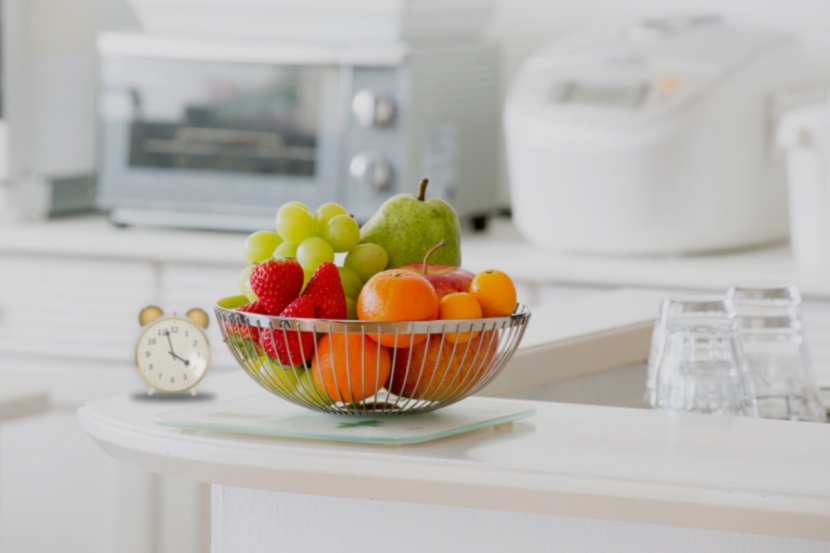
**3:57**
